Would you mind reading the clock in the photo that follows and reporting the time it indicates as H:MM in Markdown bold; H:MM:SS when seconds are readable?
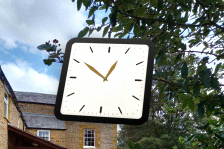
**12:51**
